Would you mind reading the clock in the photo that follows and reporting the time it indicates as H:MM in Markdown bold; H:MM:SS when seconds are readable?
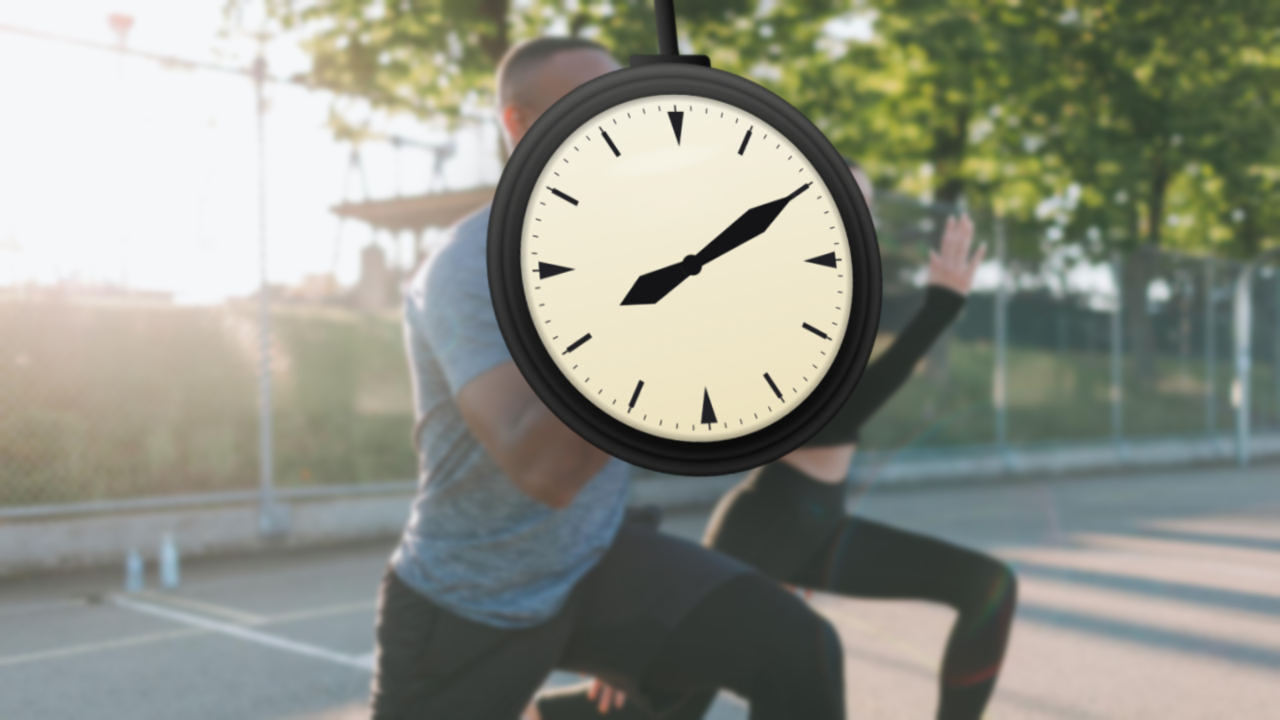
**8:10**
